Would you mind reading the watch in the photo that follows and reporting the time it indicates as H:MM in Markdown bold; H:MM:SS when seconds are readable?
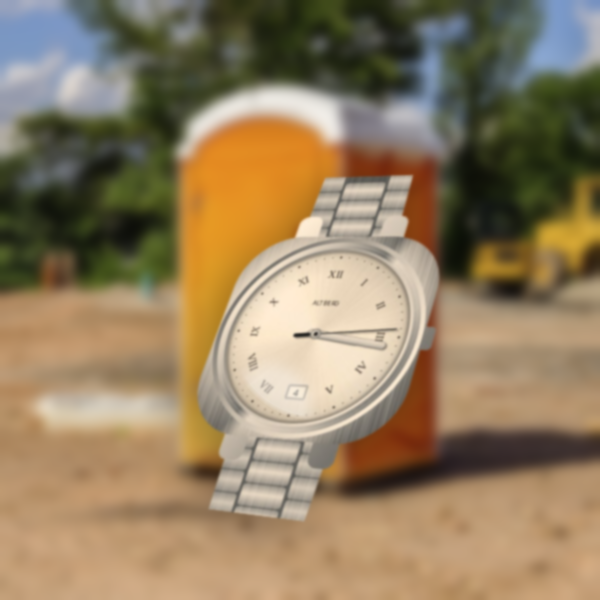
**3:16:14**
